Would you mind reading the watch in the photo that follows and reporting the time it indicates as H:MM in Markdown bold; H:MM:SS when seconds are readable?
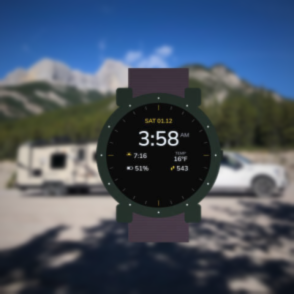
**3:58**
